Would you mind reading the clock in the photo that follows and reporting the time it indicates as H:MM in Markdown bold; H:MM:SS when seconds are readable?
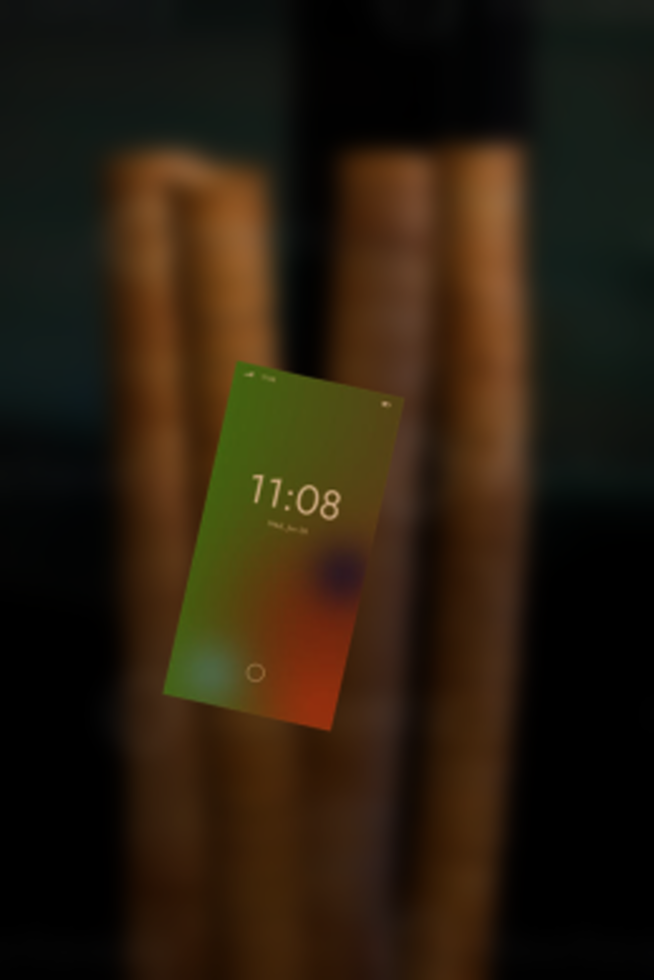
**11:08**
